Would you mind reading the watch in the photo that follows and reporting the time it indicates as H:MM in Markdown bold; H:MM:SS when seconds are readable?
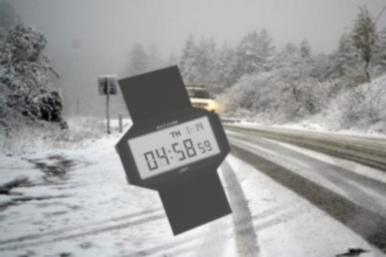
**4:58:59**
